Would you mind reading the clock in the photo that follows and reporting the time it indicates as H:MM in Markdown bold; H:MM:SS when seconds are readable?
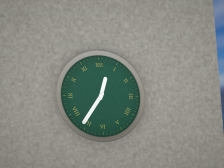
**12:36**
